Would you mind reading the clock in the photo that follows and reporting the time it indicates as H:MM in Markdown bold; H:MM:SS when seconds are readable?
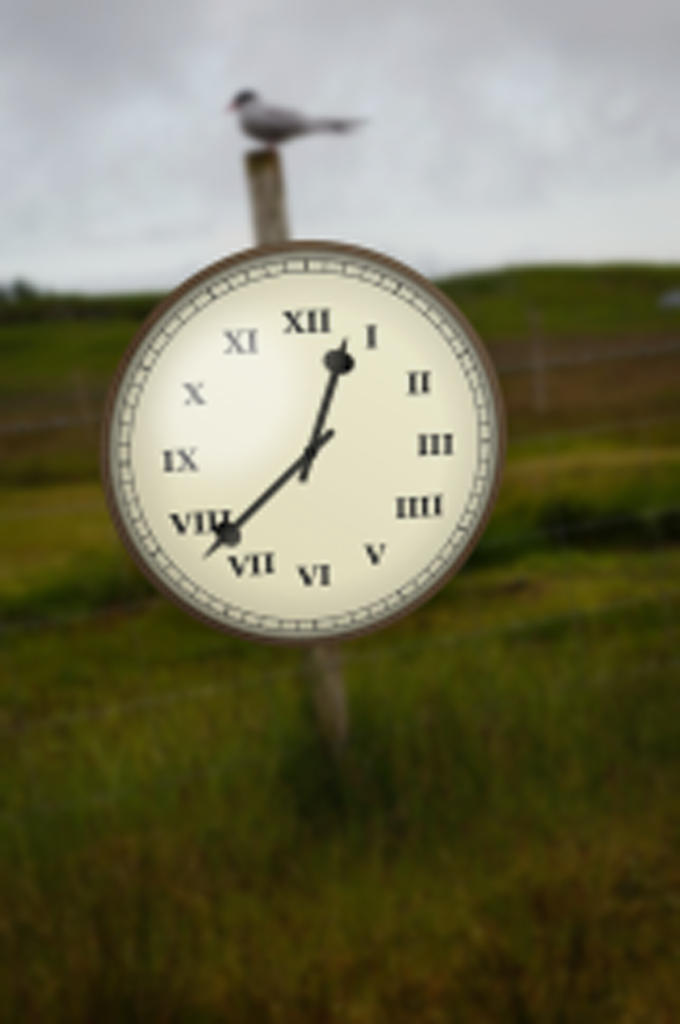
**12:38**
